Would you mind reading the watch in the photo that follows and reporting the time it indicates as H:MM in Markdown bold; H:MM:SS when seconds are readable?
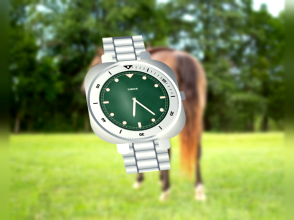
**6:23**
